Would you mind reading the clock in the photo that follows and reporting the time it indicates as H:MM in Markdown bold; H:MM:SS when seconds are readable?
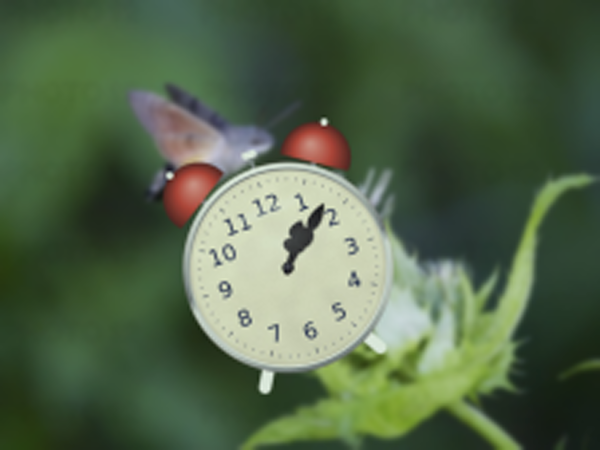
**1:08**
